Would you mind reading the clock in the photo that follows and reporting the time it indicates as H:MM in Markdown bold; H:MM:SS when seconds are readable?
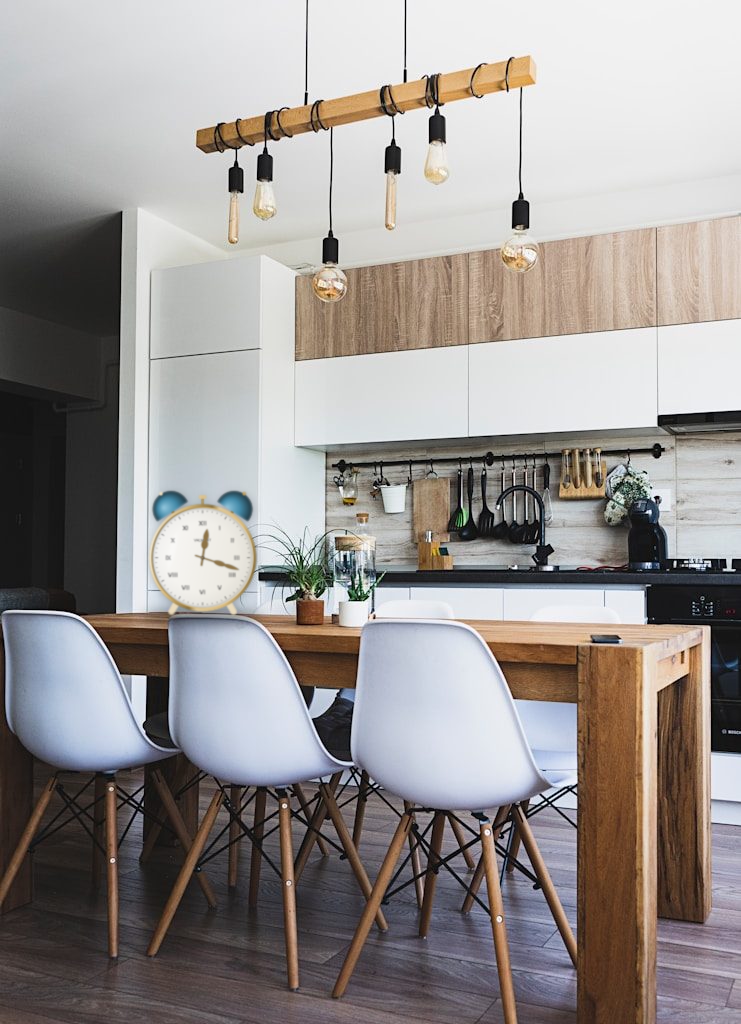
**12:18**
